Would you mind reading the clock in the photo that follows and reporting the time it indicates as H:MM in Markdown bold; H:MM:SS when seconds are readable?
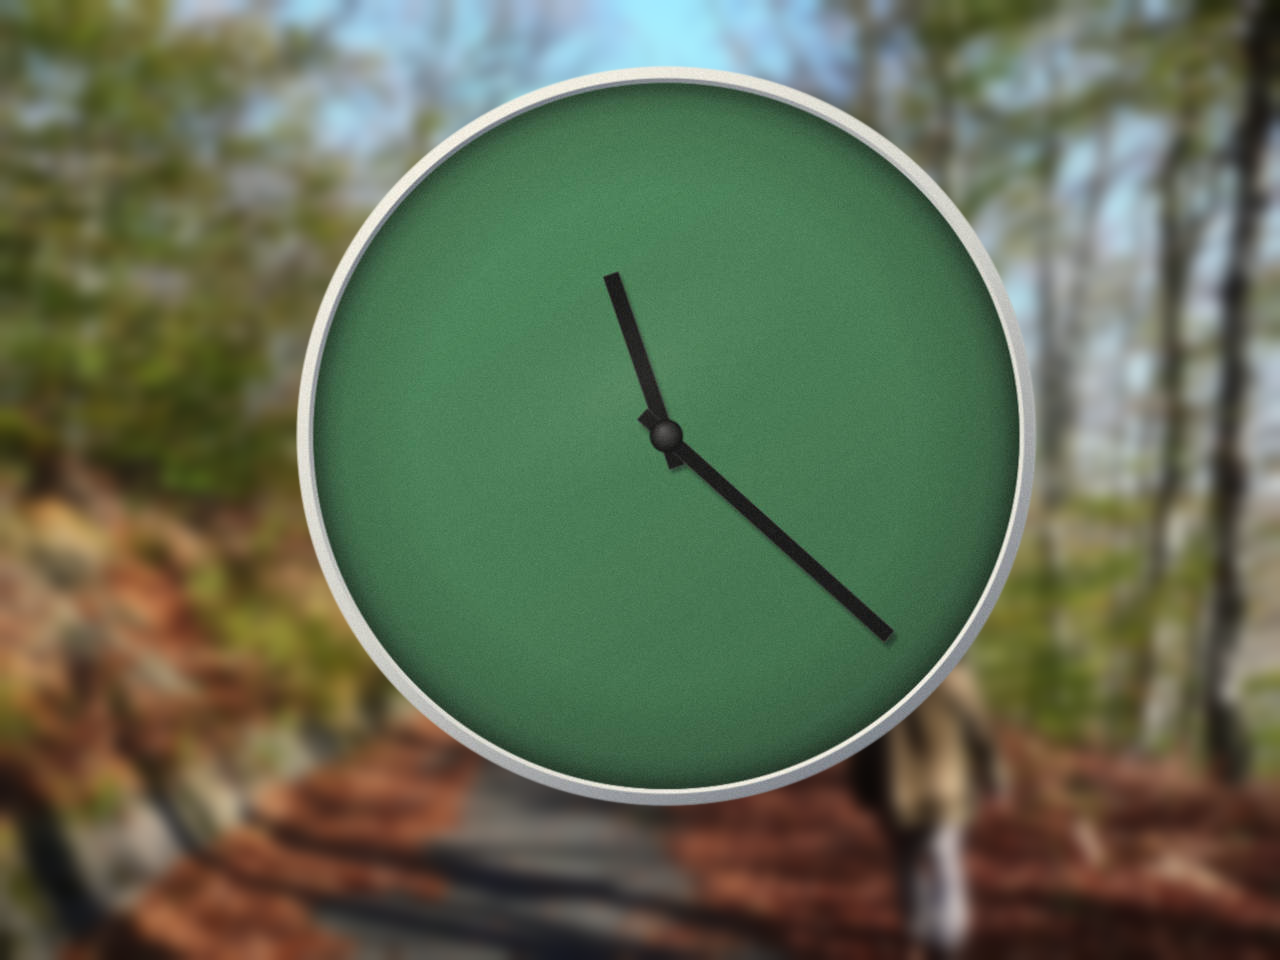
**11:22**
